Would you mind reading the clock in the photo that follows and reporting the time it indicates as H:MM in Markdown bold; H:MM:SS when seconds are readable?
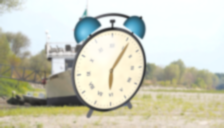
**6:06**
